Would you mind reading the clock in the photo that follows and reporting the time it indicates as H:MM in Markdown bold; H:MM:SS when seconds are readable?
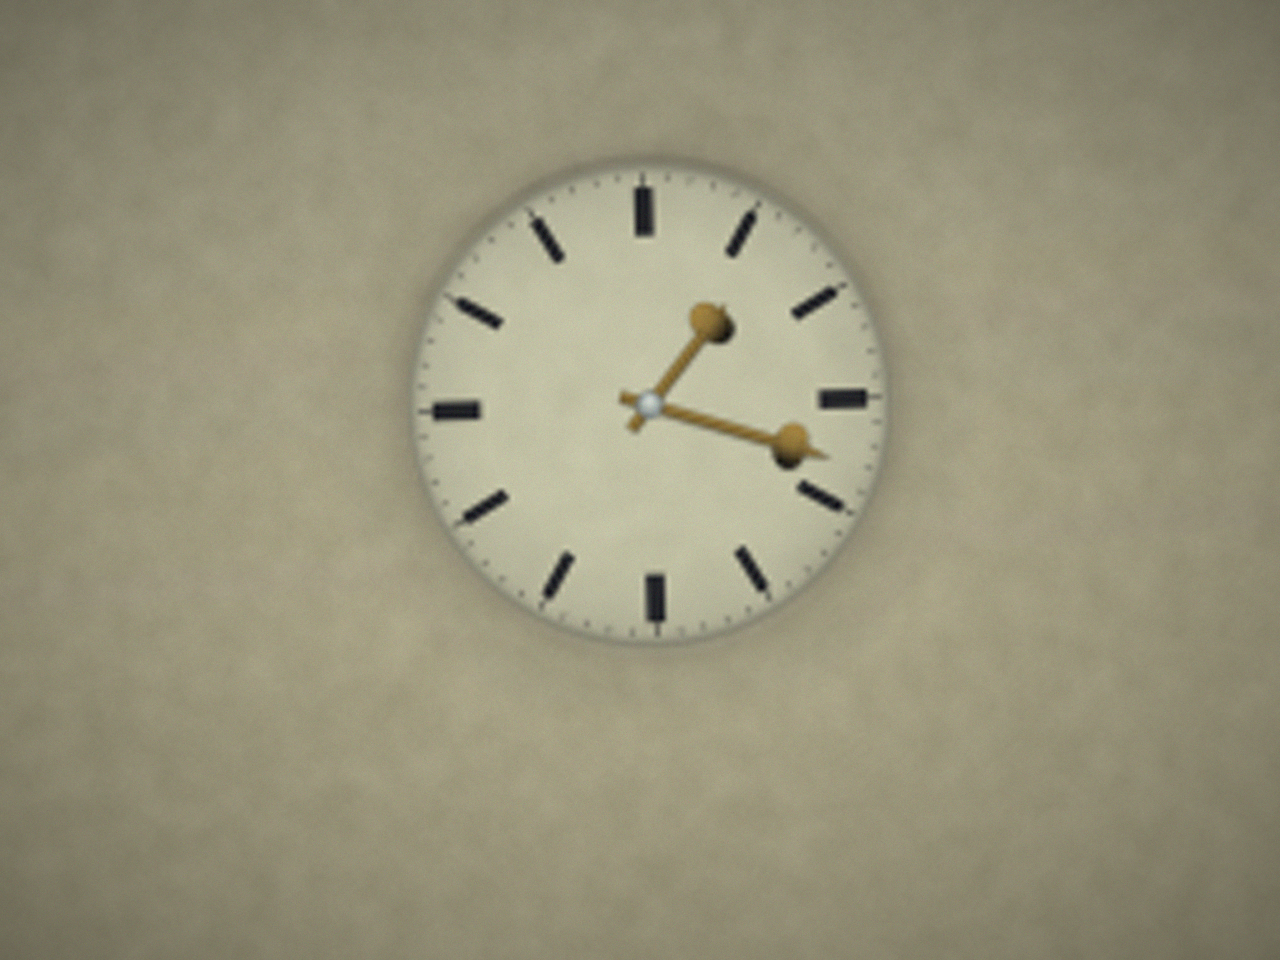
**1:18**
